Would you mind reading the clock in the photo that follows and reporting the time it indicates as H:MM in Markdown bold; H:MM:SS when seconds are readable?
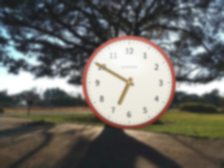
**6:50**
